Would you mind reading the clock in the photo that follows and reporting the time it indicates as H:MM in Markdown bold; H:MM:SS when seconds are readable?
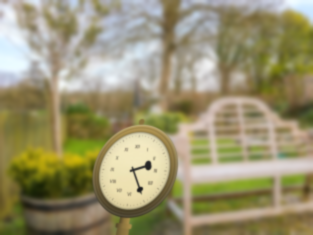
**2:25**
